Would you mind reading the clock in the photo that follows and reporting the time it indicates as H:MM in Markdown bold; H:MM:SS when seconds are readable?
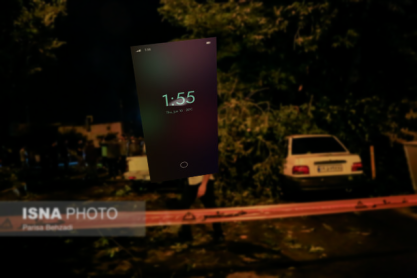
**1:55**
